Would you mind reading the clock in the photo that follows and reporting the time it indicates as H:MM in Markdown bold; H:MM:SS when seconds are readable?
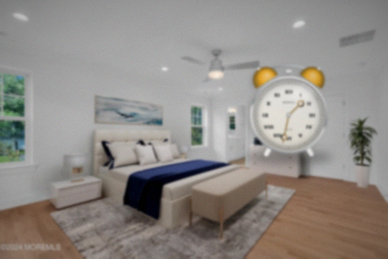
**1:32**
